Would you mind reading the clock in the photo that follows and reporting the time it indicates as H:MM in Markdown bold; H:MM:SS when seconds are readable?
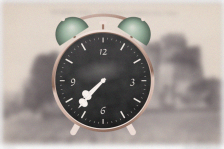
**7:37**
